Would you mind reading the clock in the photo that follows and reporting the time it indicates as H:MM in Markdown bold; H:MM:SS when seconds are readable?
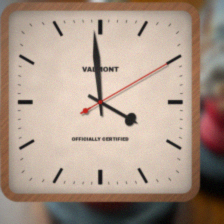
**3:59:10**
